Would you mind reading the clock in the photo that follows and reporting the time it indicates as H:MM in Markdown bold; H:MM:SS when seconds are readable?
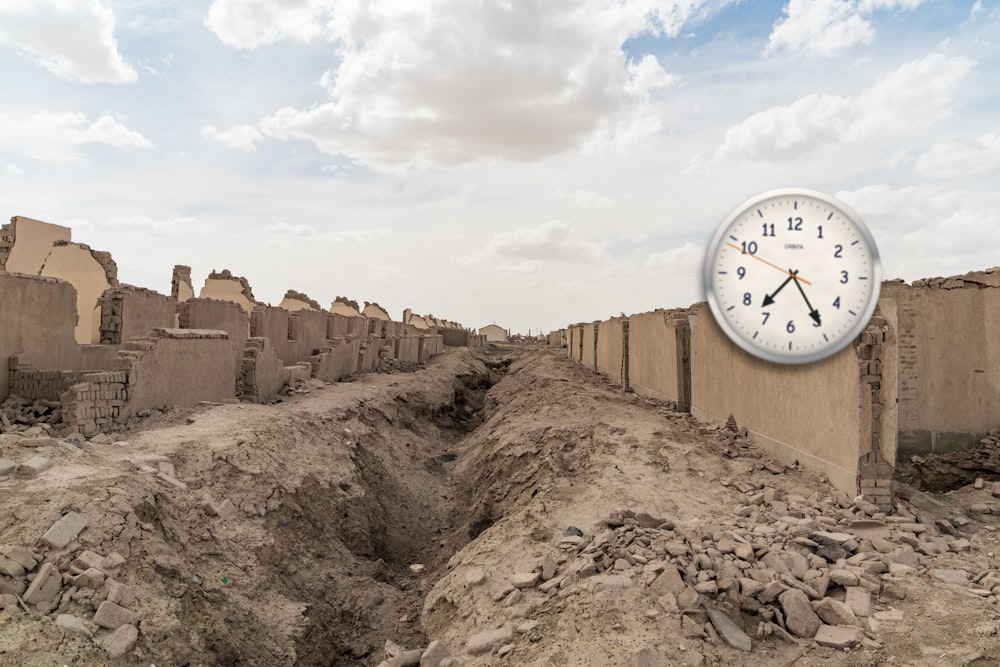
**7:24:49**
